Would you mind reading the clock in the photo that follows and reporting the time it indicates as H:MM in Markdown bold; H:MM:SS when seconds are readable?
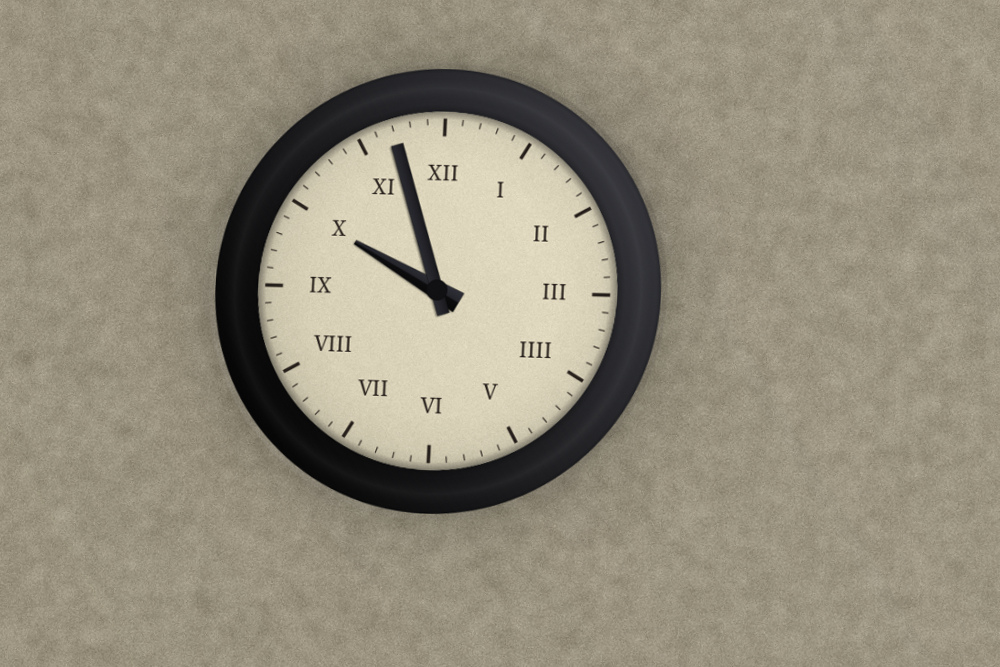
**9:57**
